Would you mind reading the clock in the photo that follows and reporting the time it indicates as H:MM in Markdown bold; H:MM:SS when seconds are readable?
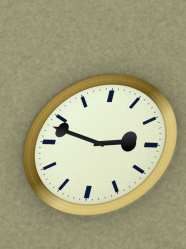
**2:48**
